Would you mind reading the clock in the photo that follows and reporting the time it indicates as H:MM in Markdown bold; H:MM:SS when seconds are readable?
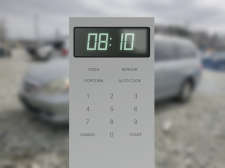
**8:10**
